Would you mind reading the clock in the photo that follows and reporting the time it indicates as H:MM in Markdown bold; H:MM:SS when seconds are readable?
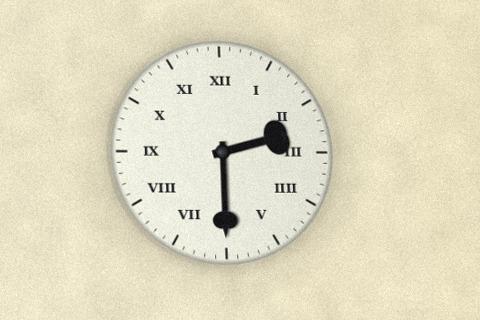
**2:30**
